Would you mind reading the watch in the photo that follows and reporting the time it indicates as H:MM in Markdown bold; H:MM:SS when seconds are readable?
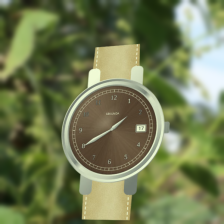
**1:40**
